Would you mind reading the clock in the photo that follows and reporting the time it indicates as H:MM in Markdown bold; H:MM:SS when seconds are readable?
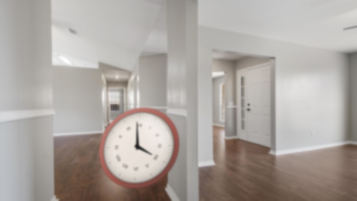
**3:59**
